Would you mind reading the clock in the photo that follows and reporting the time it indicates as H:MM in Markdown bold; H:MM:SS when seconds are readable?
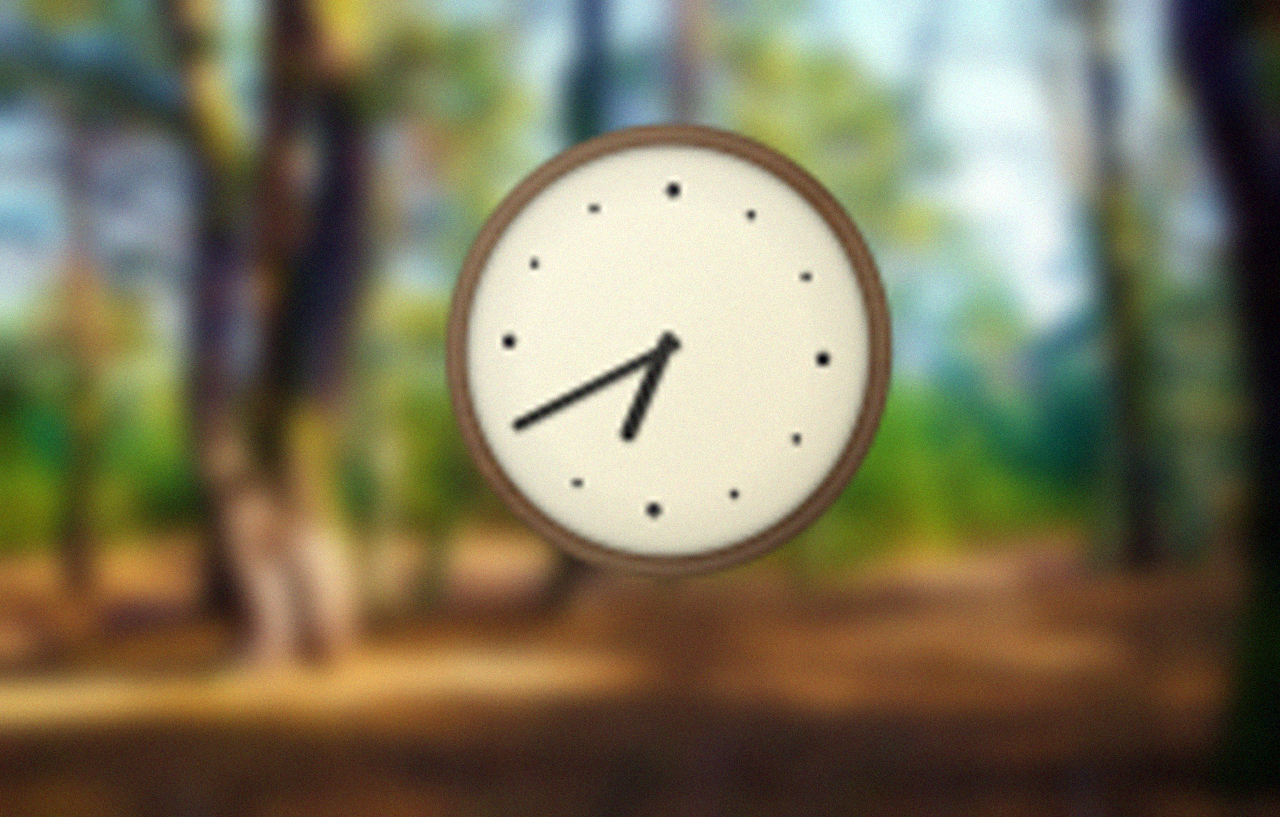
**6:40**
